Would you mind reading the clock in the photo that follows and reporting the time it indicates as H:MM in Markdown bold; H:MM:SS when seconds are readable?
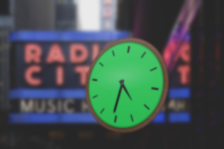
**4:31**
